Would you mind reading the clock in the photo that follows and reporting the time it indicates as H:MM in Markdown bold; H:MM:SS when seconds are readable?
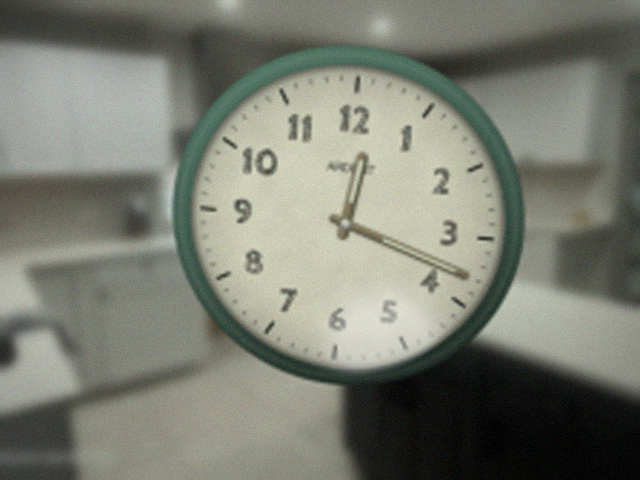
**12:18**
